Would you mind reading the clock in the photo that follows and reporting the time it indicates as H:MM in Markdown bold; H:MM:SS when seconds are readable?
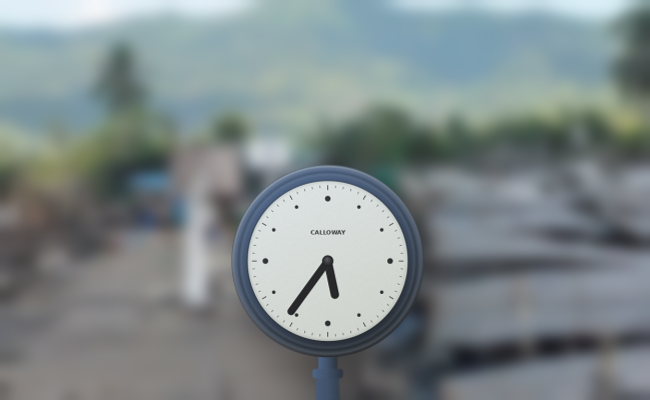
**5:36**
